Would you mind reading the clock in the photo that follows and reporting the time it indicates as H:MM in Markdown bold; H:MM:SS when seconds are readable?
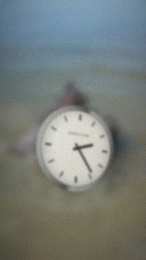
**2:24**
